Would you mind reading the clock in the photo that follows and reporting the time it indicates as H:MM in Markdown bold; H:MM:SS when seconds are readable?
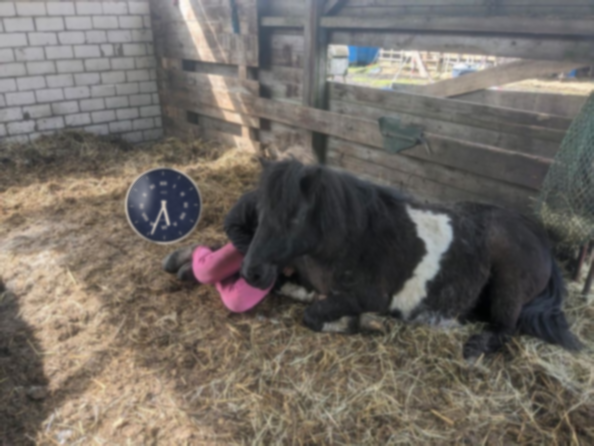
**5:34**
